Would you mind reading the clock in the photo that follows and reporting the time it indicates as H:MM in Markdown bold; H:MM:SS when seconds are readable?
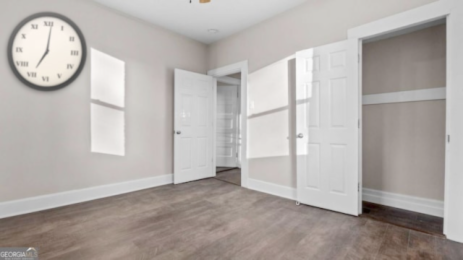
**7:01**
